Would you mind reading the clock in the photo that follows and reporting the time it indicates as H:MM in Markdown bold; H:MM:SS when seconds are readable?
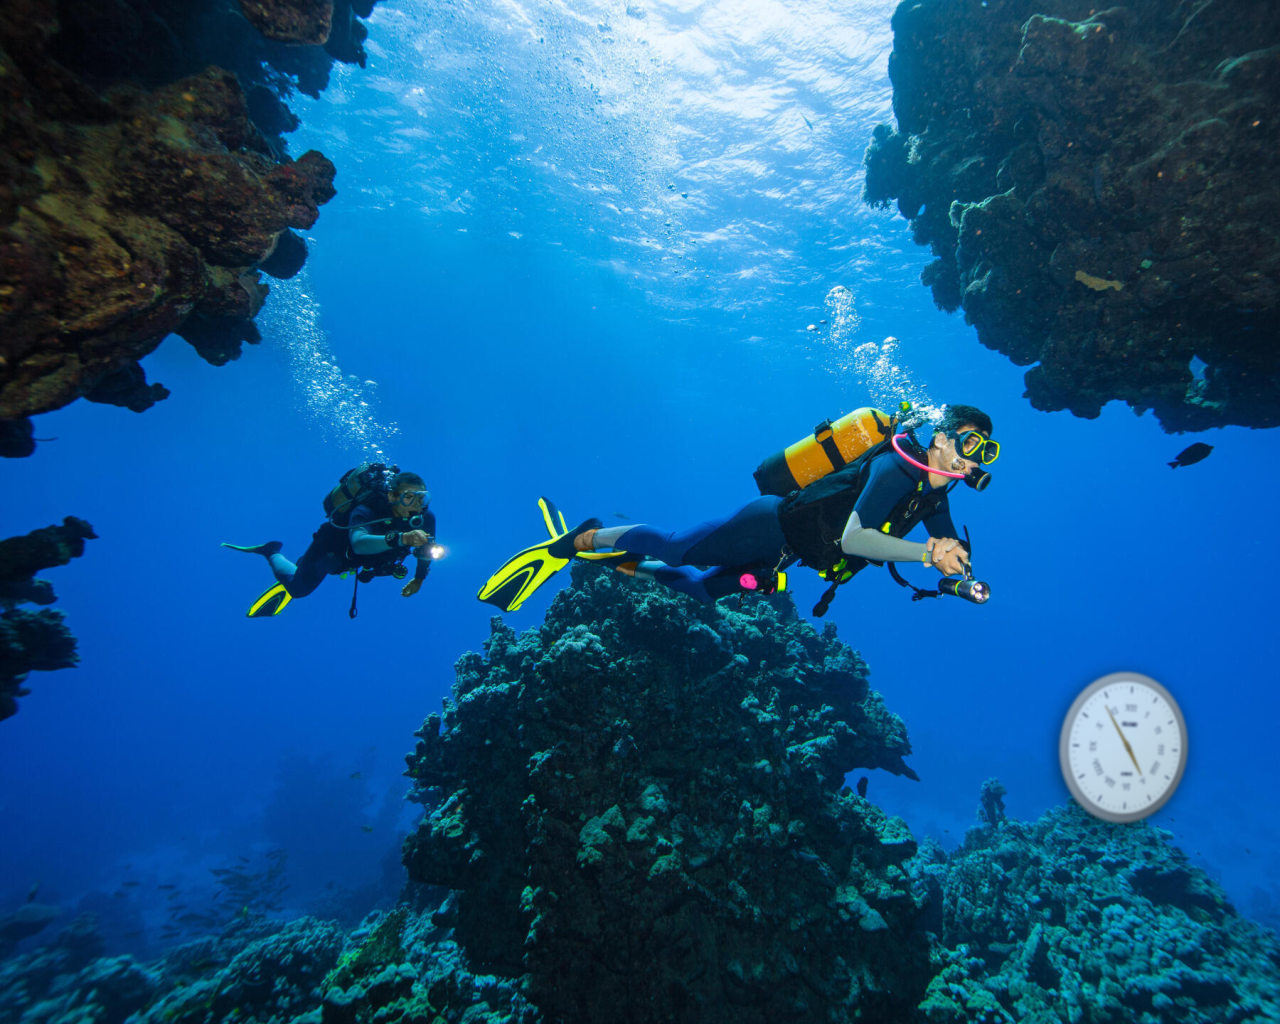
**4:54**
